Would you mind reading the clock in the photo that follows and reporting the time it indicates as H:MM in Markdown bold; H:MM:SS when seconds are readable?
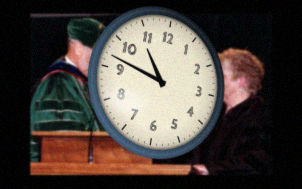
**10:47**
